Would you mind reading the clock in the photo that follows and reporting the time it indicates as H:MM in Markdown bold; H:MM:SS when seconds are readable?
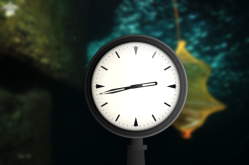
**2:43**
